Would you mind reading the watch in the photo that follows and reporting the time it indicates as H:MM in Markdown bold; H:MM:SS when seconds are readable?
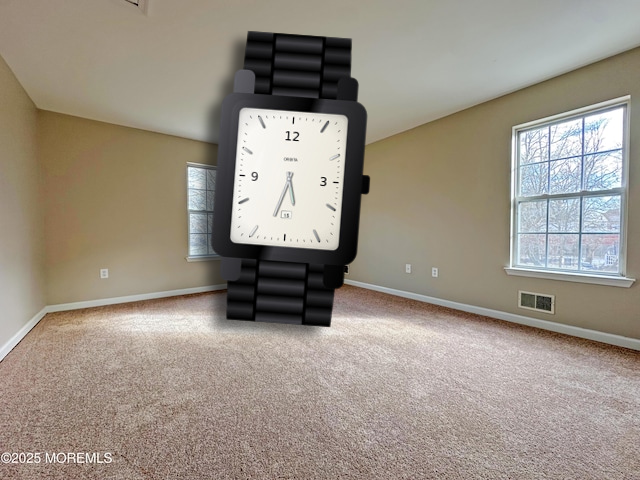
**5:33**
